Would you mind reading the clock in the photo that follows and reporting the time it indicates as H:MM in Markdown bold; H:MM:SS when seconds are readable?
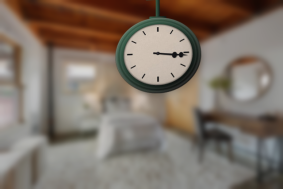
**3:16**
